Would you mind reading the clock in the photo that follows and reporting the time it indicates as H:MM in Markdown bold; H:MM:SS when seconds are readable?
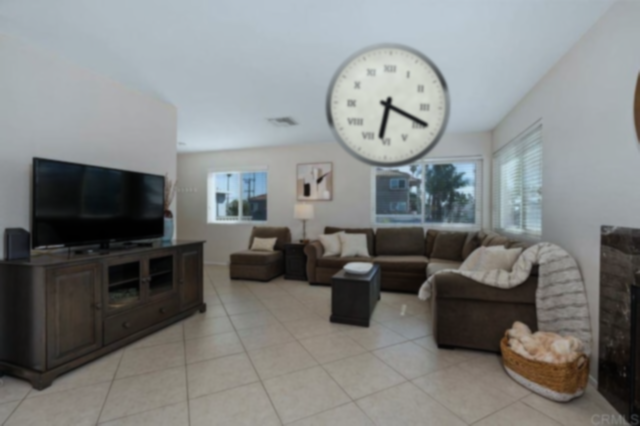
**6:19**
